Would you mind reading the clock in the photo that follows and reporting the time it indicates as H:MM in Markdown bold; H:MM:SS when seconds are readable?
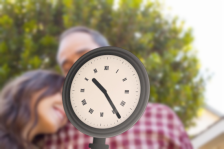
**10:24**
